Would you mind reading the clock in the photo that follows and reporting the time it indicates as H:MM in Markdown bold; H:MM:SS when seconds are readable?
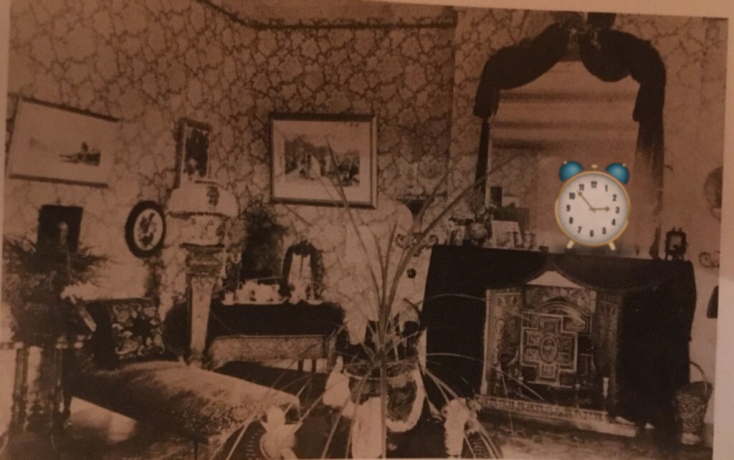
**2:53**
